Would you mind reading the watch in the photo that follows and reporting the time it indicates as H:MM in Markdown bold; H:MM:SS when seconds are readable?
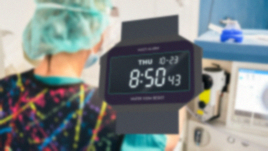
**8:50**
